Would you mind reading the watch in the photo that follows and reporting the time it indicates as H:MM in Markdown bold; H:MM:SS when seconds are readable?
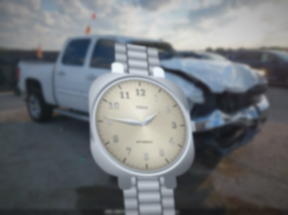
**1:46**
